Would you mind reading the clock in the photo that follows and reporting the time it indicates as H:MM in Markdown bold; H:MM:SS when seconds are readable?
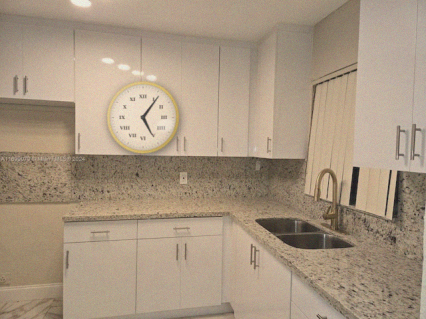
**5:06**
